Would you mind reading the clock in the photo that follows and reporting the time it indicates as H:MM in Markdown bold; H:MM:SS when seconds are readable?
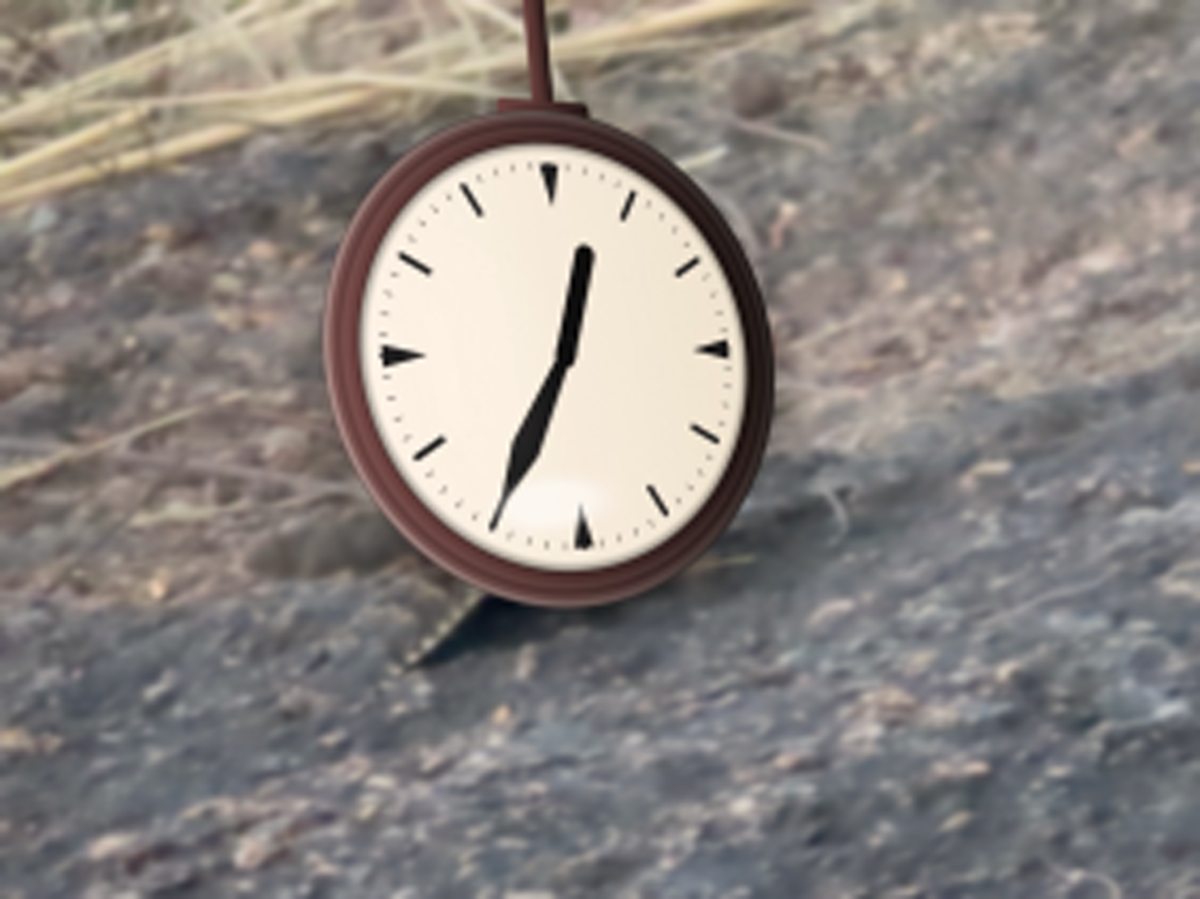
**12:35**
